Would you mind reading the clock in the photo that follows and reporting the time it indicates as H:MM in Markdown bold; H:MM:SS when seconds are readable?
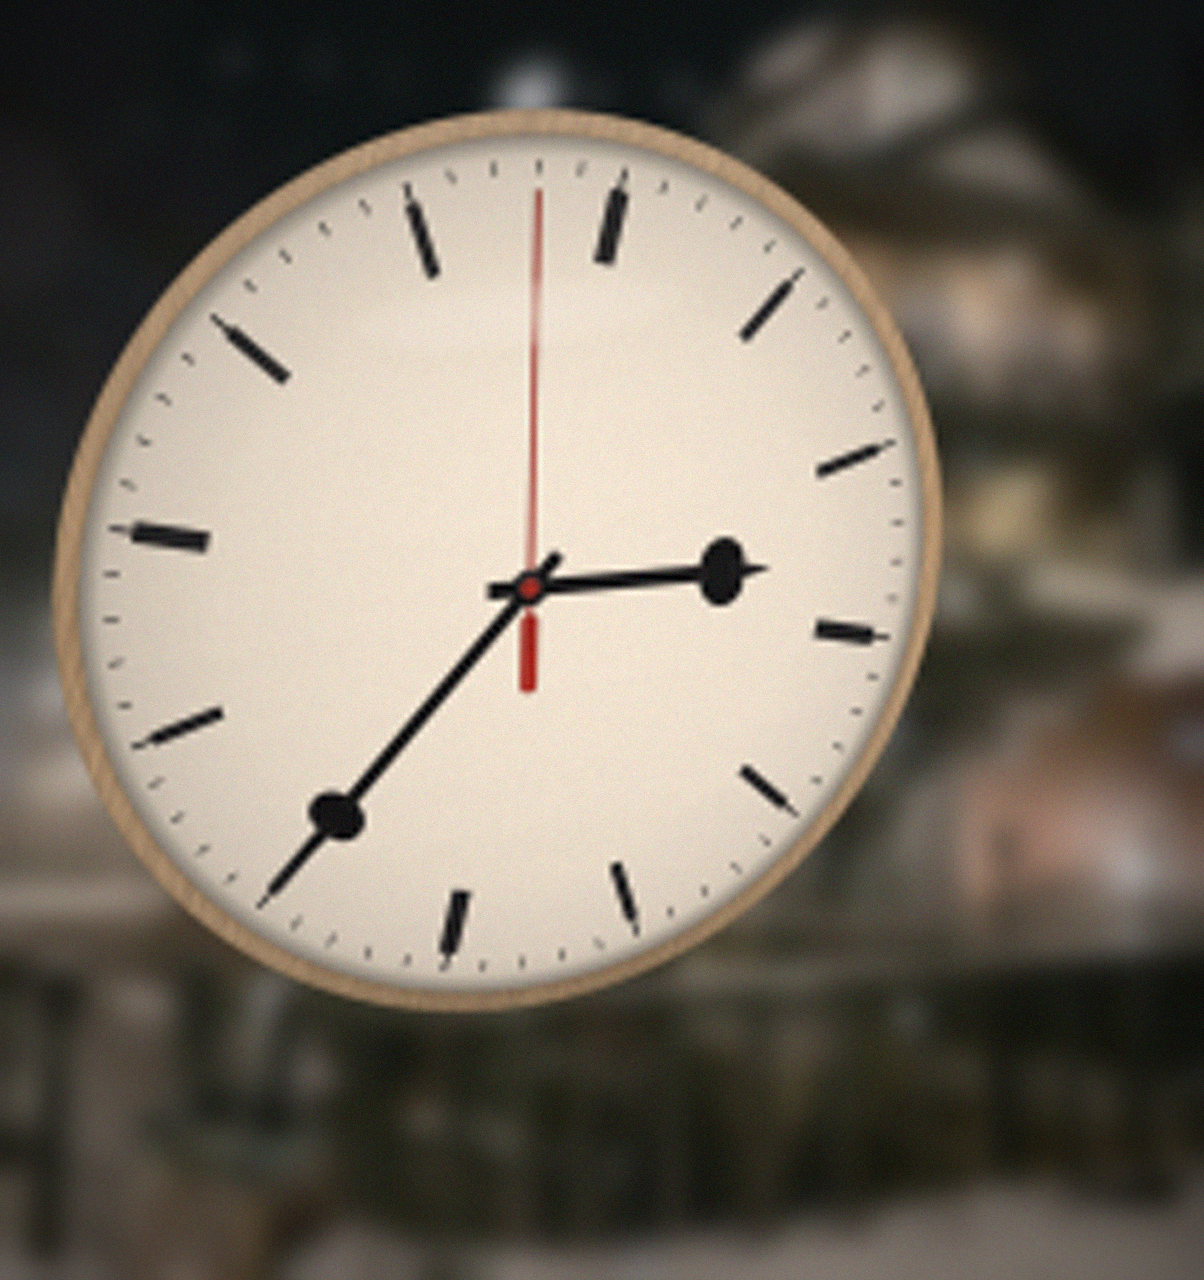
**2:34:58**
